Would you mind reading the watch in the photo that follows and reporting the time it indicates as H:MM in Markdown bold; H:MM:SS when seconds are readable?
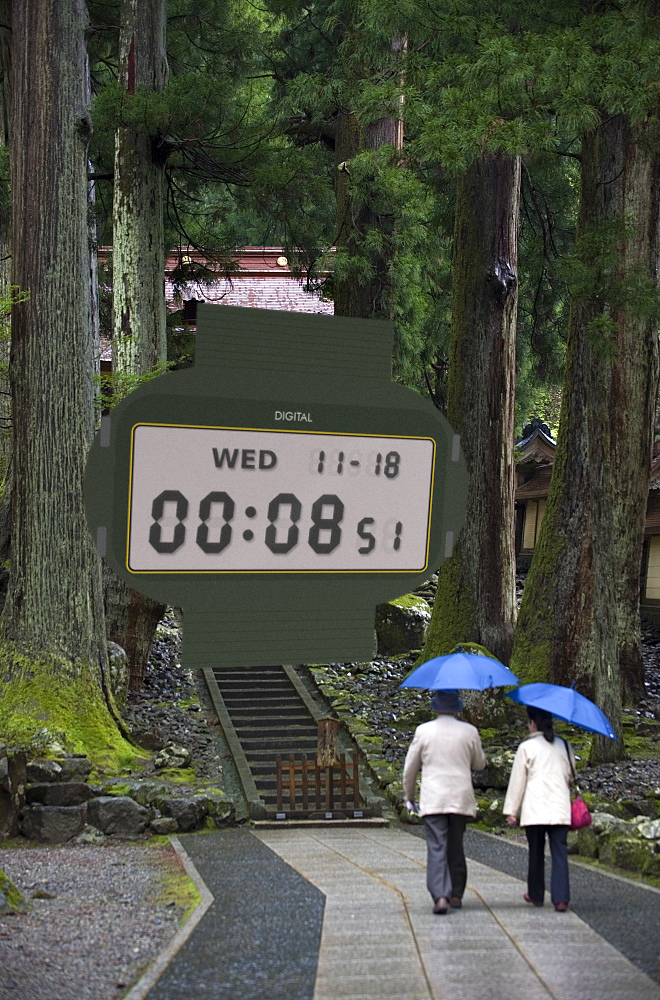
**0:08:51**
